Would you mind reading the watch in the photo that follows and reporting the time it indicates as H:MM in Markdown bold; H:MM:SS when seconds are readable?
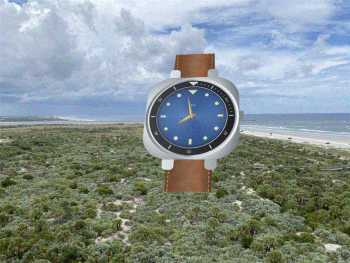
**7:58**
